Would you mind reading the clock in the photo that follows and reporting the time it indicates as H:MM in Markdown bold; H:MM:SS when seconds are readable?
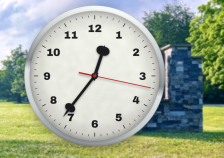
**12:36:17**
